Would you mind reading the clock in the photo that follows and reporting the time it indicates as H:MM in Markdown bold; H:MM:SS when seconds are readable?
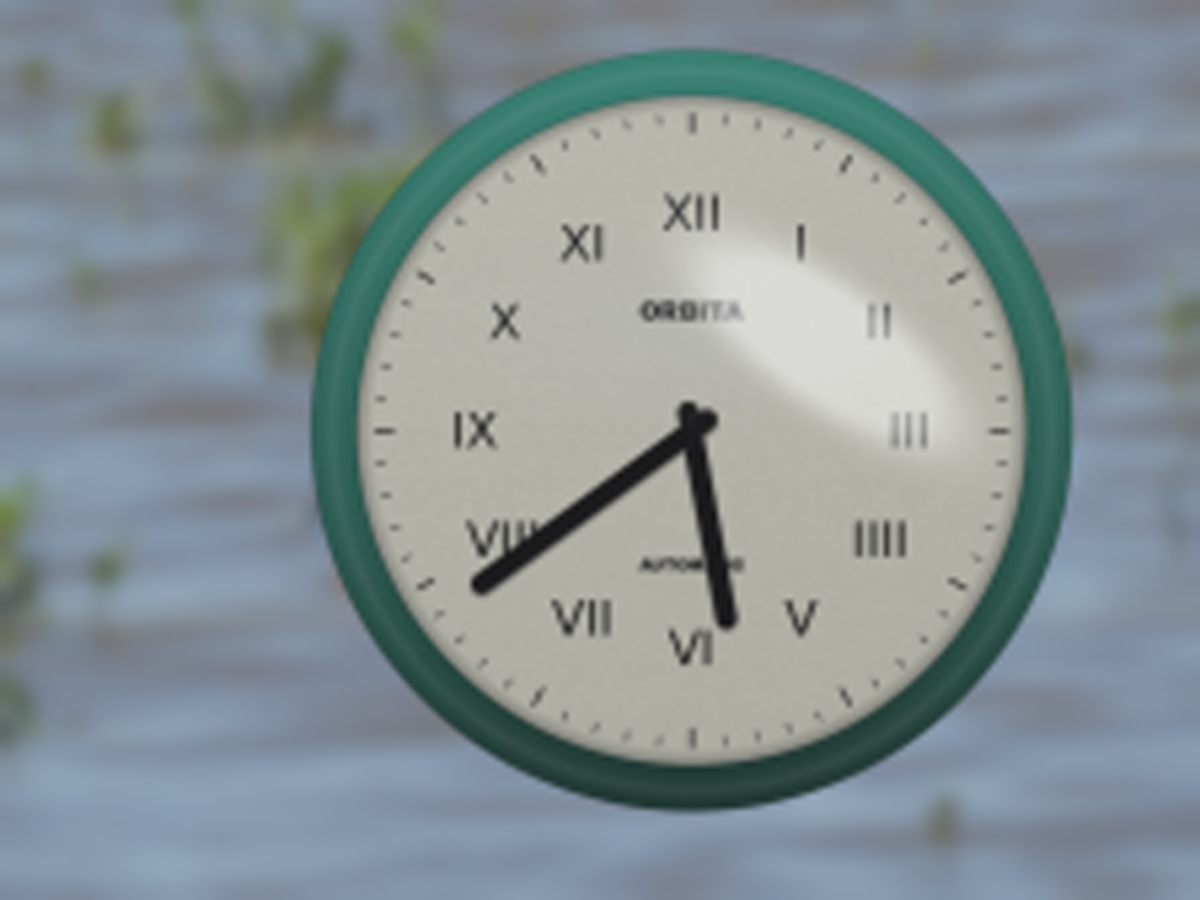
**5:39**
